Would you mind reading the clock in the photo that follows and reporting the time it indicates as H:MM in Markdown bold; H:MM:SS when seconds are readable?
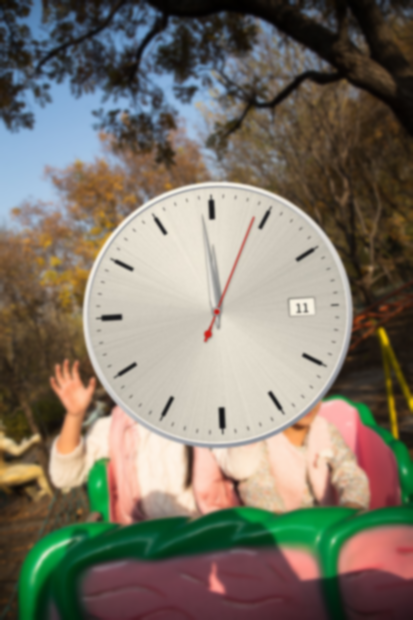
**11:59:04**
